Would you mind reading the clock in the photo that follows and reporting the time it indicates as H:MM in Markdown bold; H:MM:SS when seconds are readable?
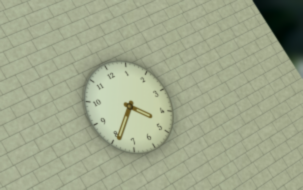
**4:39**
